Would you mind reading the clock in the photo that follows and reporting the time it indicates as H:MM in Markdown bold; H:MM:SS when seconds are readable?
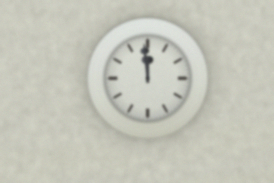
**11:59**
